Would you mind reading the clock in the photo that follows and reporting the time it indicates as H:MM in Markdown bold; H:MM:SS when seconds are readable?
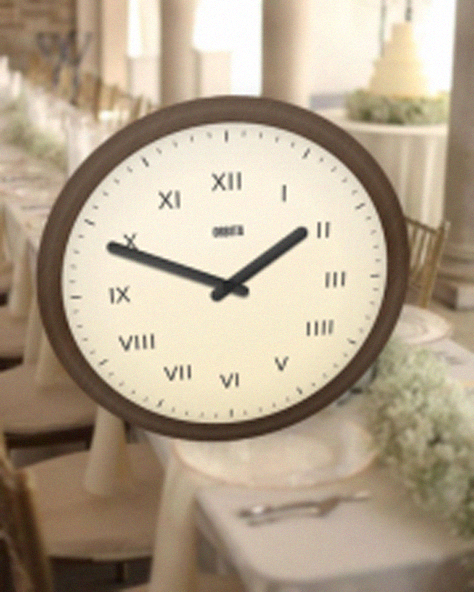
**1:49**
